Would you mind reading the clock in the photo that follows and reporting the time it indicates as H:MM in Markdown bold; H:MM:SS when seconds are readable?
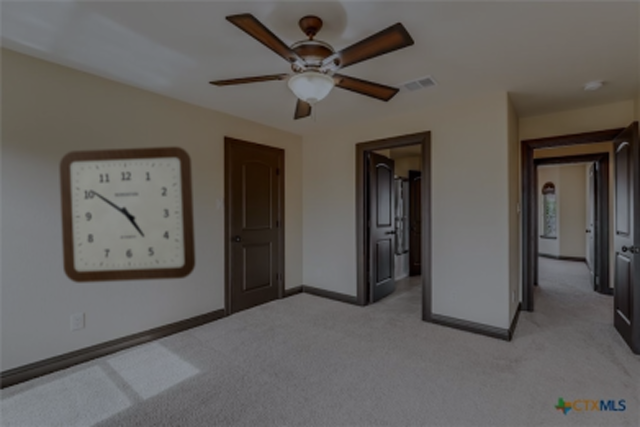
**4:51**
